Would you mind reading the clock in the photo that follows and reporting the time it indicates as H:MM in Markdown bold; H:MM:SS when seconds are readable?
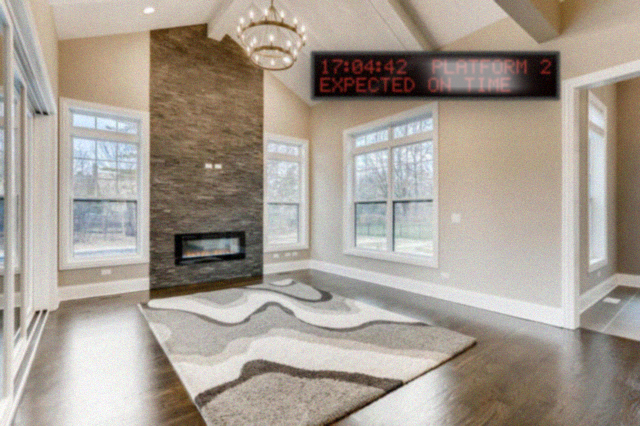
**17:04:42**
